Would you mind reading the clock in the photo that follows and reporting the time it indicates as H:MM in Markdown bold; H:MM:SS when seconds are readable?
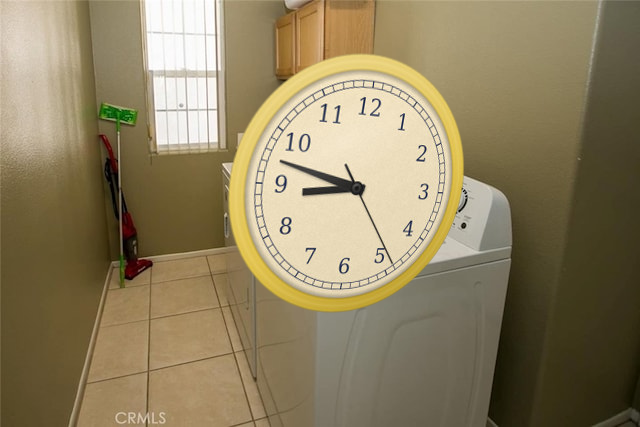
**8:47:24**
